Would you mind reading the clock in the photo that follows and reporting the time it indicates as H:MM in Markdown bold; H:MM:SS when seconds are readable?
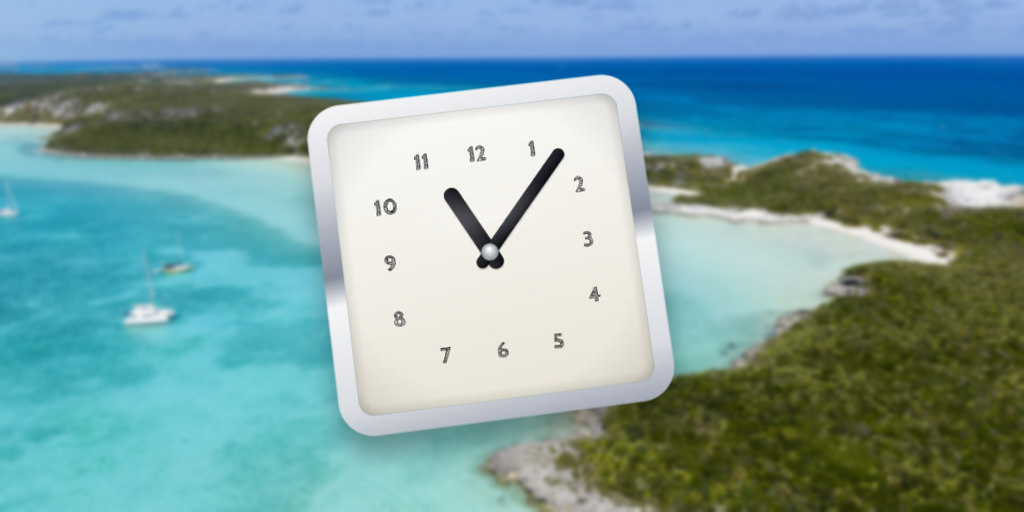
**11:07**
